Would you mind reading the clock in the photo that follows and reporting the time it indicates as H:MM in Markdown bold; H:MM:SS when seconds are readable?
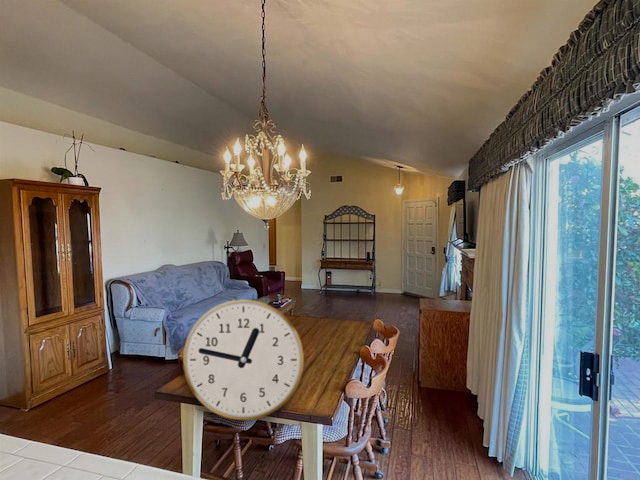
**12:47**
